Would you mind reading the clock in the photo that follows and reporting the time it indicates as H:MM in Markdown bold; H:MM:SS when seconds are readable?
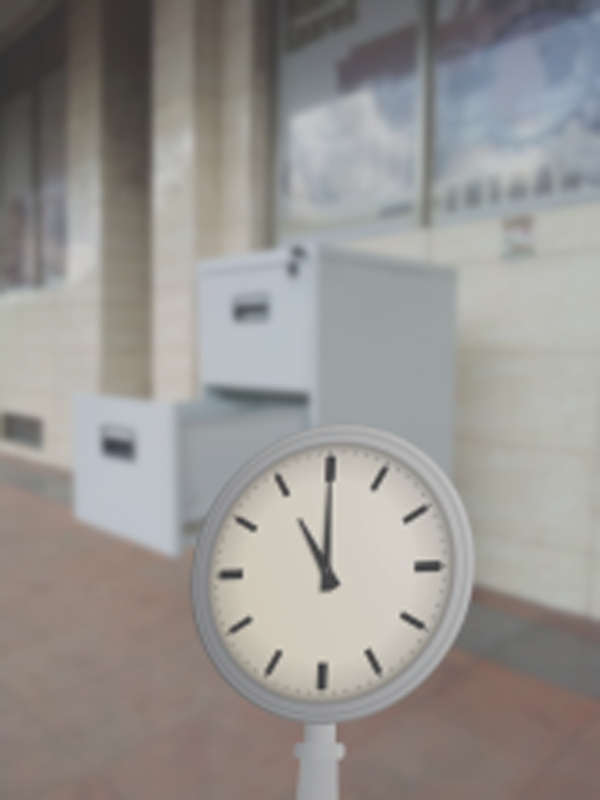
**11:00**
